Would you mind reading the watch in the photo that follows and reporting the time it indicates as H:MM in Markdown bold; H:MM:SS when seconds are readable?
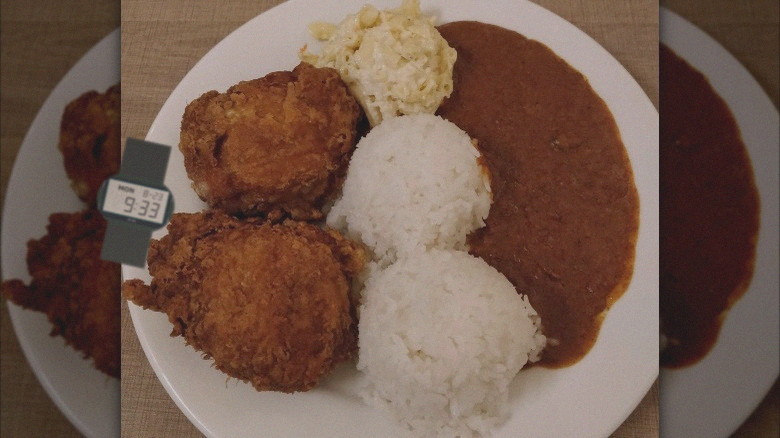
**9:33**
